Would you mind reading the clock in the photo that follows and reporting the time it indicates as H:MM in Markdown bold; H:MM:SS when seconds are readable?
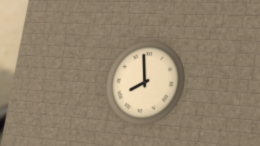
**7:58**
